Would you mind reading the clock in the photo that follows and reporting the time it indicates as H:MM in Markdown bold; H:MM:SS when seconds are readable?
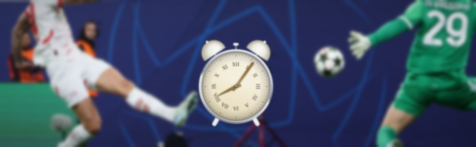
**8:06**
